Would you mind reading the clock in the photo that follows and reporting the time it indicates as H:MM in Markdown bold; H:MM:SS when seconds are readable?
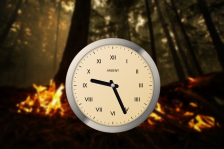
**9:26**
